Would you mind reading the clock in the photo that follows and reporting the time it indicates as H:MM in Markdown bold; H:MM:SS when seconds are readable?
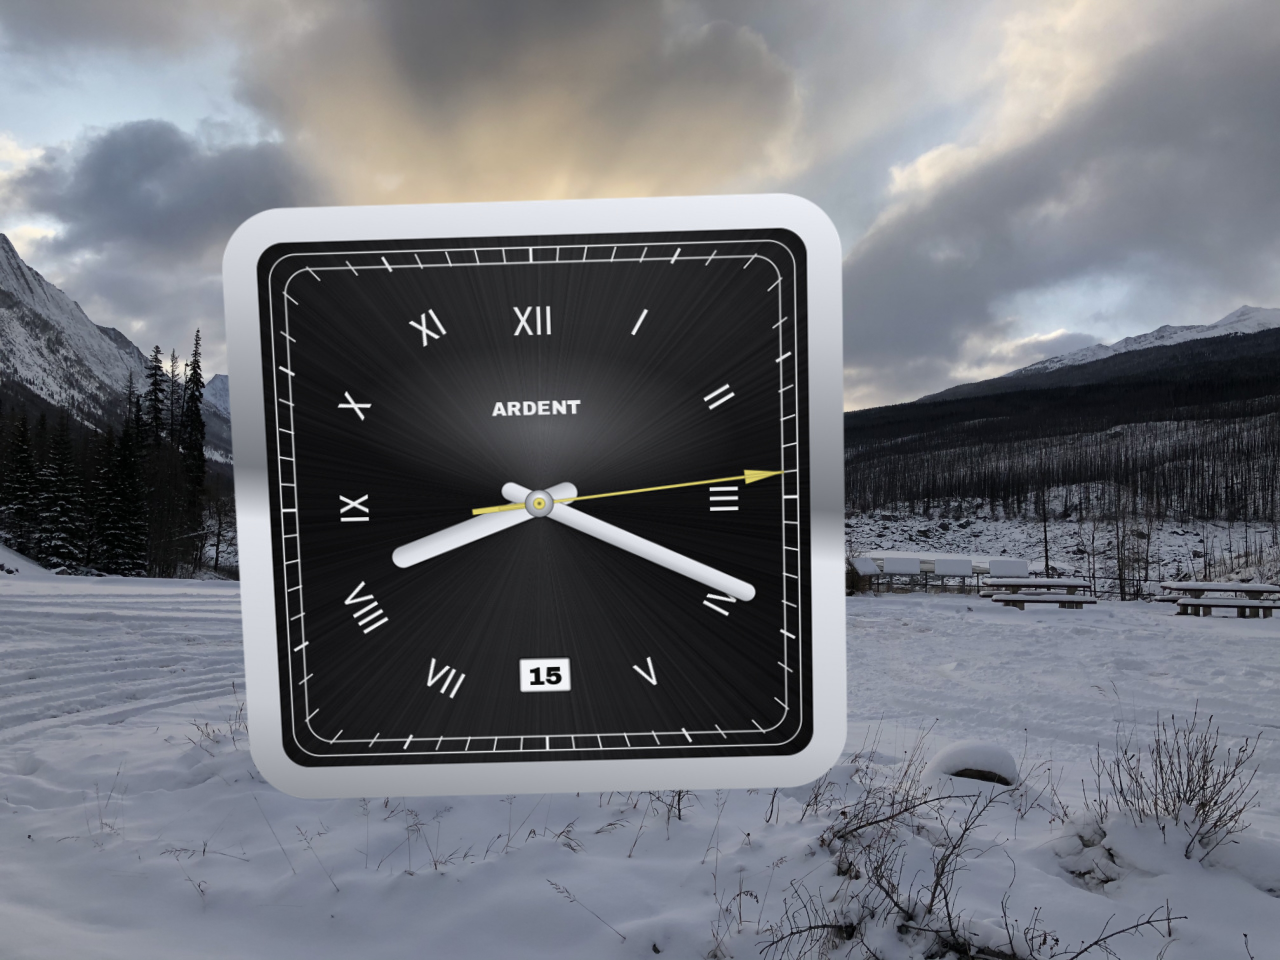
**8:19:14**
